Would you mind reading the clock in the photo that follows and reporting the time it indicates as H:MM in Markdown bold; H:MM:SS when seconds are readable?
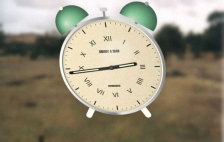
**2:44**
